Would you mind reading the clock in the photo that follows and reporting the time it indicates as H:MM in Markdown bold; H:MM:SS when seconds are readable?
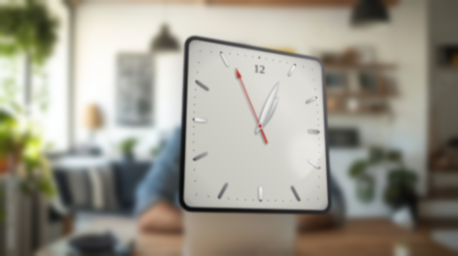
**1:03:56**
